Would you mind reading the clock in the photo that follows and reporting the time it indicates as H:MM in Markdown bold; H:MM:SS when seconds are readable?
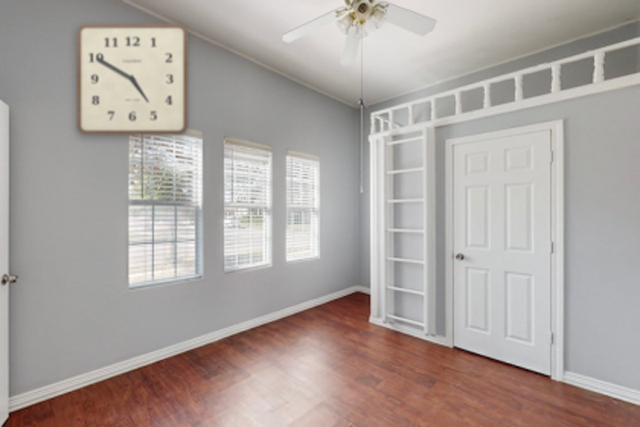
**4:50**
